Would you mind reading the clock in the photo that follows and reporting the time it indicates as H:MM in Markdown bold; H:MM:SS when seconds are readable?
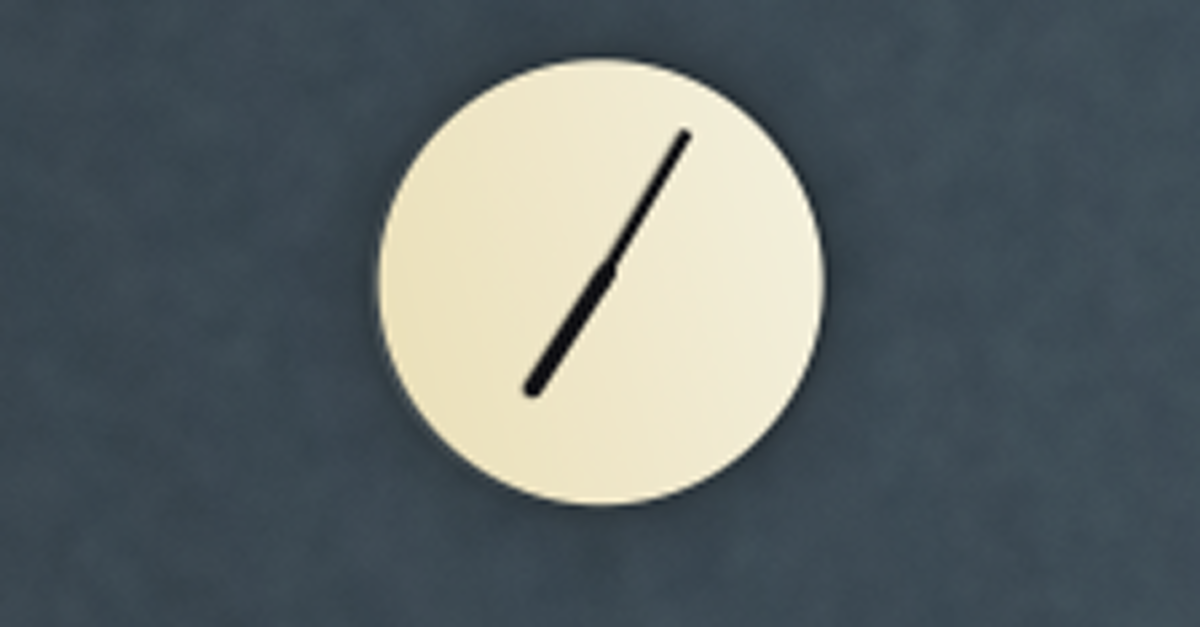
**7:05**
